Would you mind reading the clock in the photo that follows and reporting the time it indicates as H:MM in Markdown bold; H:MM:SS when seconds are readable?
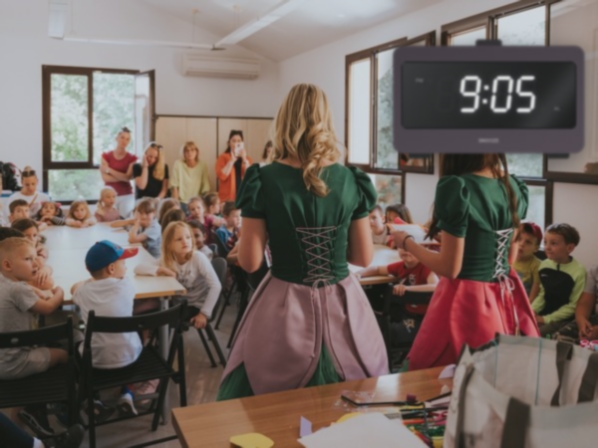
**9:05**
